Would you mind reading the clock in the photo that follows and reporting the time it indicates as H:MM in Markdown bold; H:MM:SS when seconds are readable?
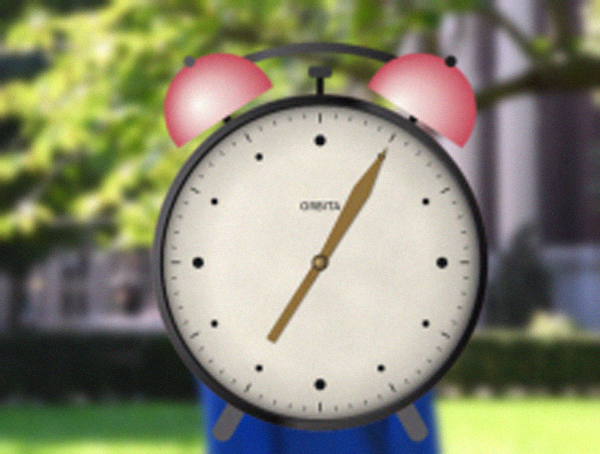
**7:05**
